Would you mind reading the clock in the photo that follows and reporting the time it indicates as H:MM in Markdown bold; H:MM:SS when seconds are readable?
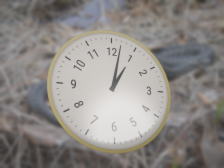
**1:02**
